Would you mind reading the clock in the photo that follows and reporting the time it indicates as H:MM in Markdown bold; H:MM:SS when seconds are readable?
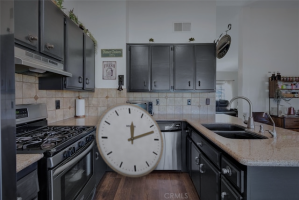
**12:12**
